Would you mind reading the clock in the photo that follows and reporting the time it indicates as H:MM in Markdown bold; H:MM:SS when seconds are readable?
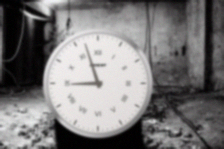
**8:57**
